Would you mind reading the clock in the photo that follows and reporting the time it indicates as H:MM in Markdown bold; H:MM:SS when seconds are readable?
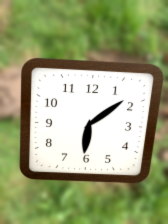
**6:08**
